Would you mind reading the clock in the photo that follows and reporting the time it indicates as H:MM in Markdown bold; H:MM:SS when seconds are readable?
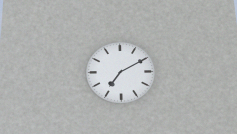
**7:10**
